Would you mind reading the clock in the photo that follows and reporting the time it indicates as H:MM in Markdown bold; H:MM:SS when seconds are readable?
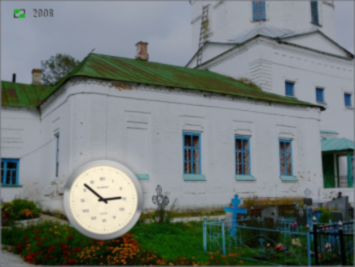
**2:52**
